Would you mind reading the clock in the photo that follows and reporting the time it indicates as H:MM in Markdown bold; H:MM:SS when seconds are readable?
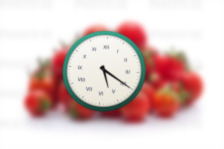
**5:20**
